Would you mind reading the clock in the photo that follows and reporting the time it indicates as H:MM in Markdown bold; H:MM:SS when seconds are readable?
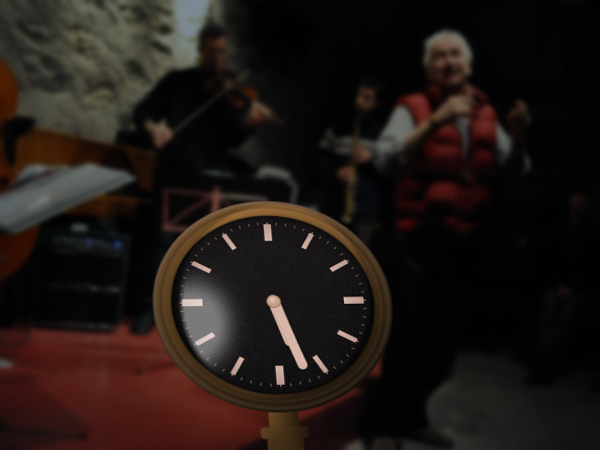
**5:27**
